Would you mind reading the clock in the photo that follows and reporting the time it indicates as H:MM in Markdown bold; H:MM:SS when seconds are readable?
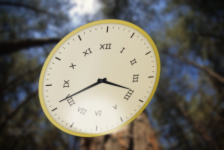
**3:41**
